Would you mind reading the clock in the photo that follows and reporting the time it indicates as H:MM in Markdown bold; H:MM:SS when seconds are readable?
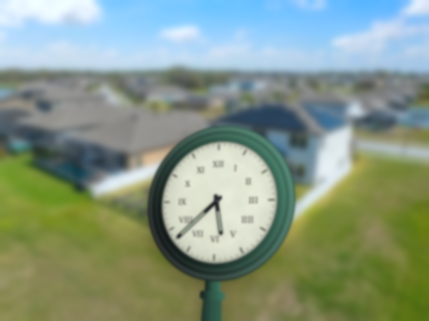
**5:38**
